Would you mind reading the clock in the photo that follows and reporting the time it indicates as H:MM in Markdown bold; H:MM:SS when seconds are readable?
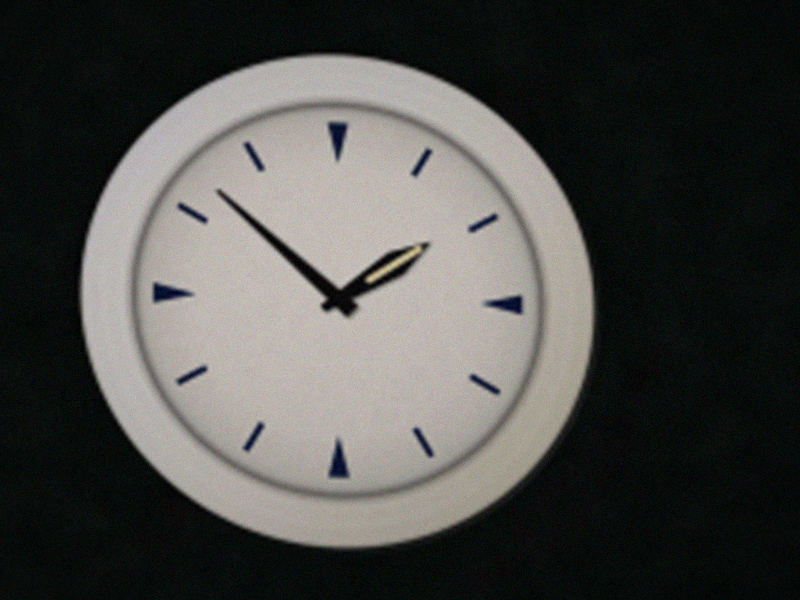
**1:52**
